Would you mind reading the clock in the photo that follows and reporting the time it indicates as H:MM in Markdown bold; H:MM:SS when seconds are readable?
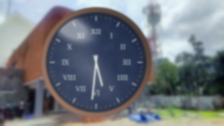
**5:31**
